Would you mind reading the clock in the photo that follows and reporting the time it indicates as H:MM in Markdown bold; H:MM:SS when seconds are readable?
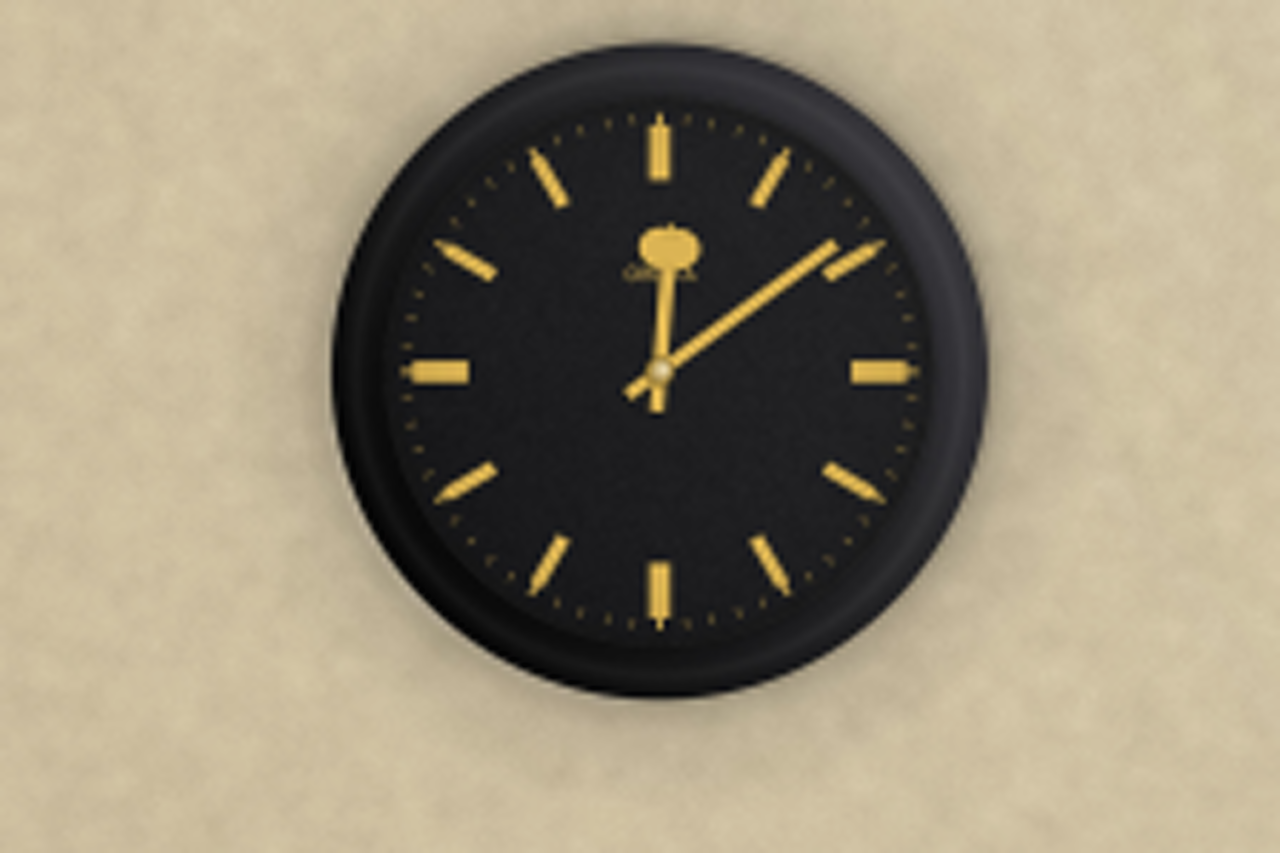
**12:09**
